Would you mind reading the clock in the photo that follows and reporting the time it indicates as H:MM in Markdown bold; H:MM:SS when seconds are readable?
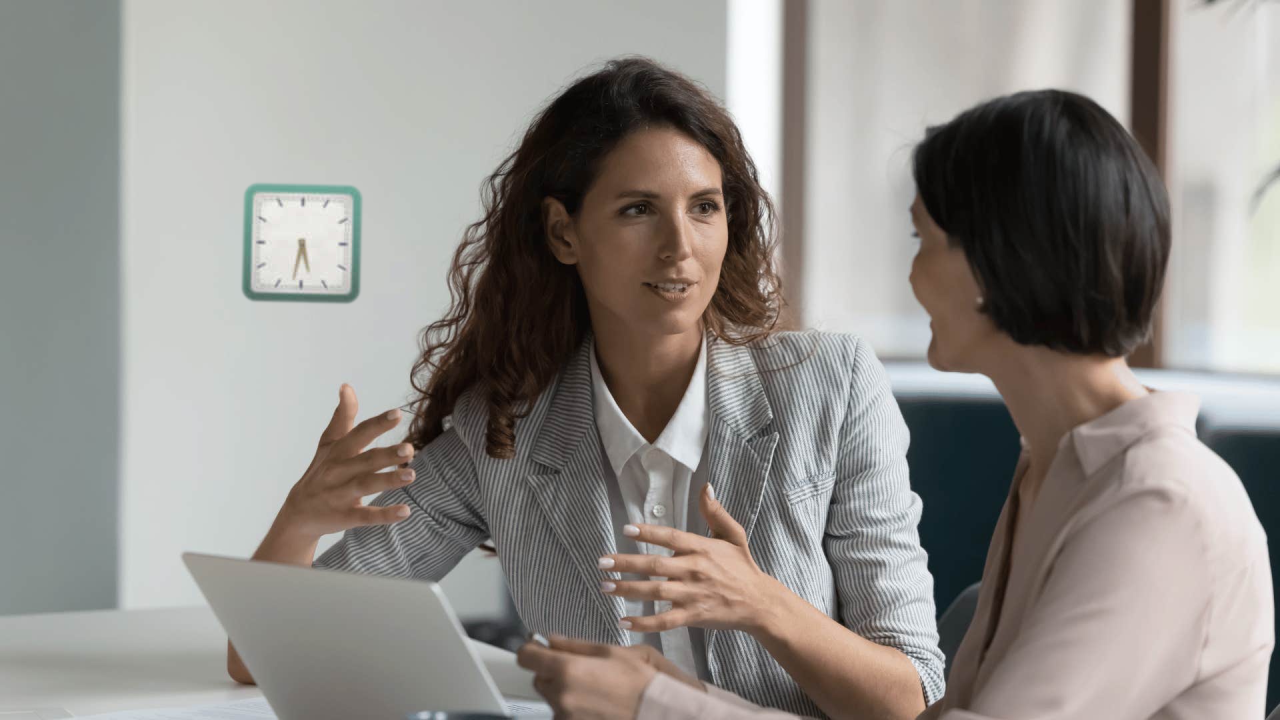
**5:32**
